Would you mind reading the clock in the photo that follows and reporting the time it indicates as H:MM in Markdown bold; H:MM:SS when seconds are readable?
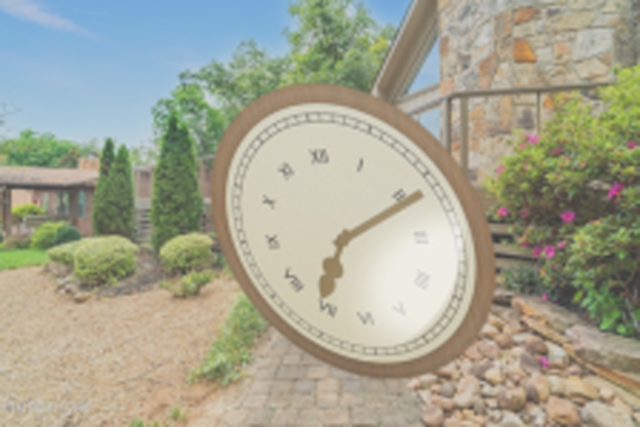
**7:11**
